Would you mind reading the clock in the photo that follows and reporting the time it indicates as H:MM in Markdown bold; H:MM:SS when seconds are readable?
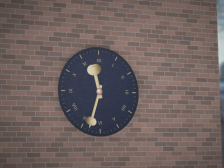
**11:33**
